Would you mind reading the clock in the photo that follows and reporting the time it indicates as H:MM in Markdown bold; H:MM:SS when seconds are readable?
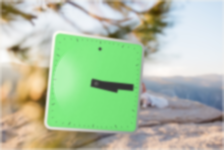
**3:15**
